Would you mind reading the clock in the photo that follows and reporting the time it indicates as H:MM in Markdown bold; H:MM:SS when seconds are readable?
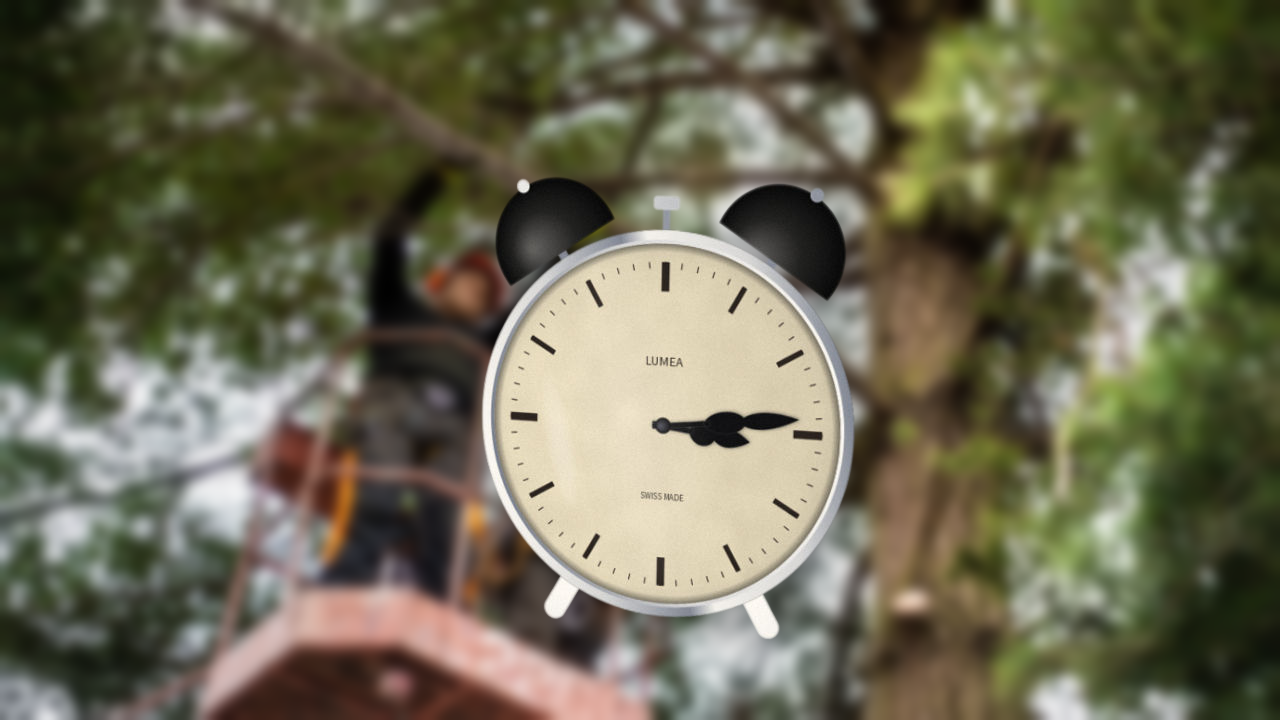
**3:14**
